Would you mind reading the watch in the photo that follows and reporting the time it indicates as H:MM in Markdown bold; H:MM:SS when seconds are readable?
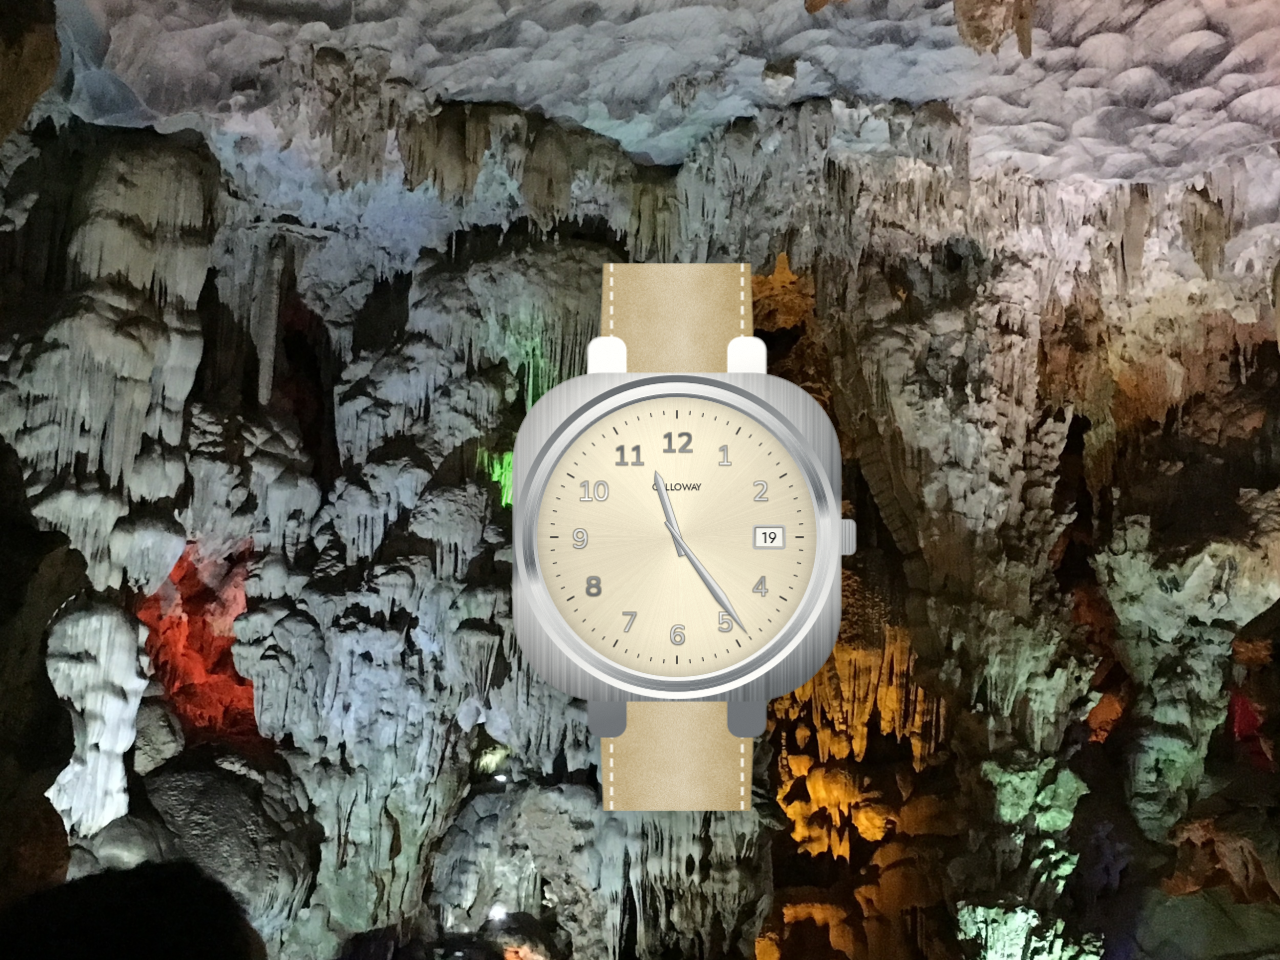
**11:24**
